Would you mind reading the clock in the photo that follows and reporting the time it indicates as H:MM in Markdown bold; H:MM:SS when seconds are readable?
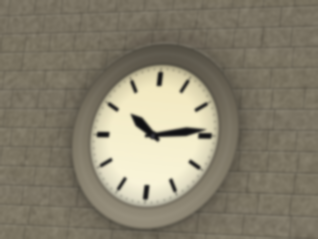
**10:14**
